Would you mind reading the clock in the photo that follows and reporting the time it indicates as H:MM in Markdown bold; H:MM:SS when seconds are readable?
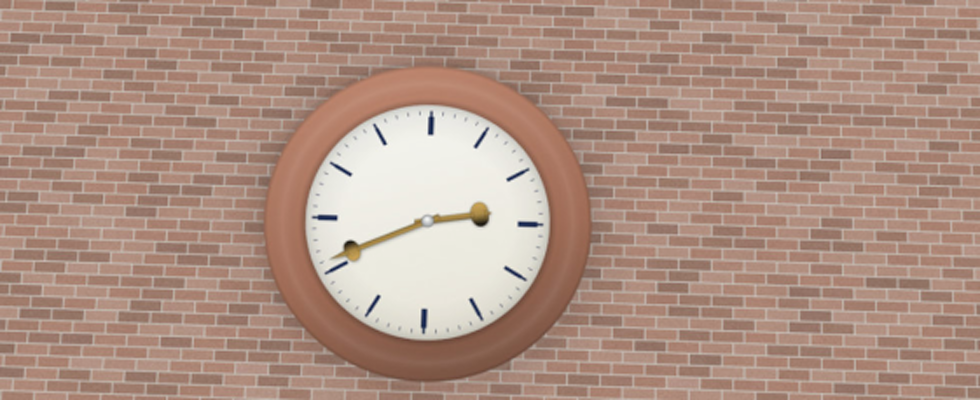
**2:41**
